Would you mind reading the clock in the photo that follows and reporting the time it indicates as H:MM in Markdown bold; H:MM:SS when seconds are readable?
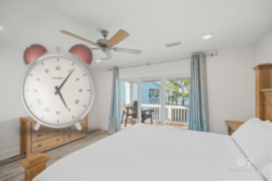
**5:06**
